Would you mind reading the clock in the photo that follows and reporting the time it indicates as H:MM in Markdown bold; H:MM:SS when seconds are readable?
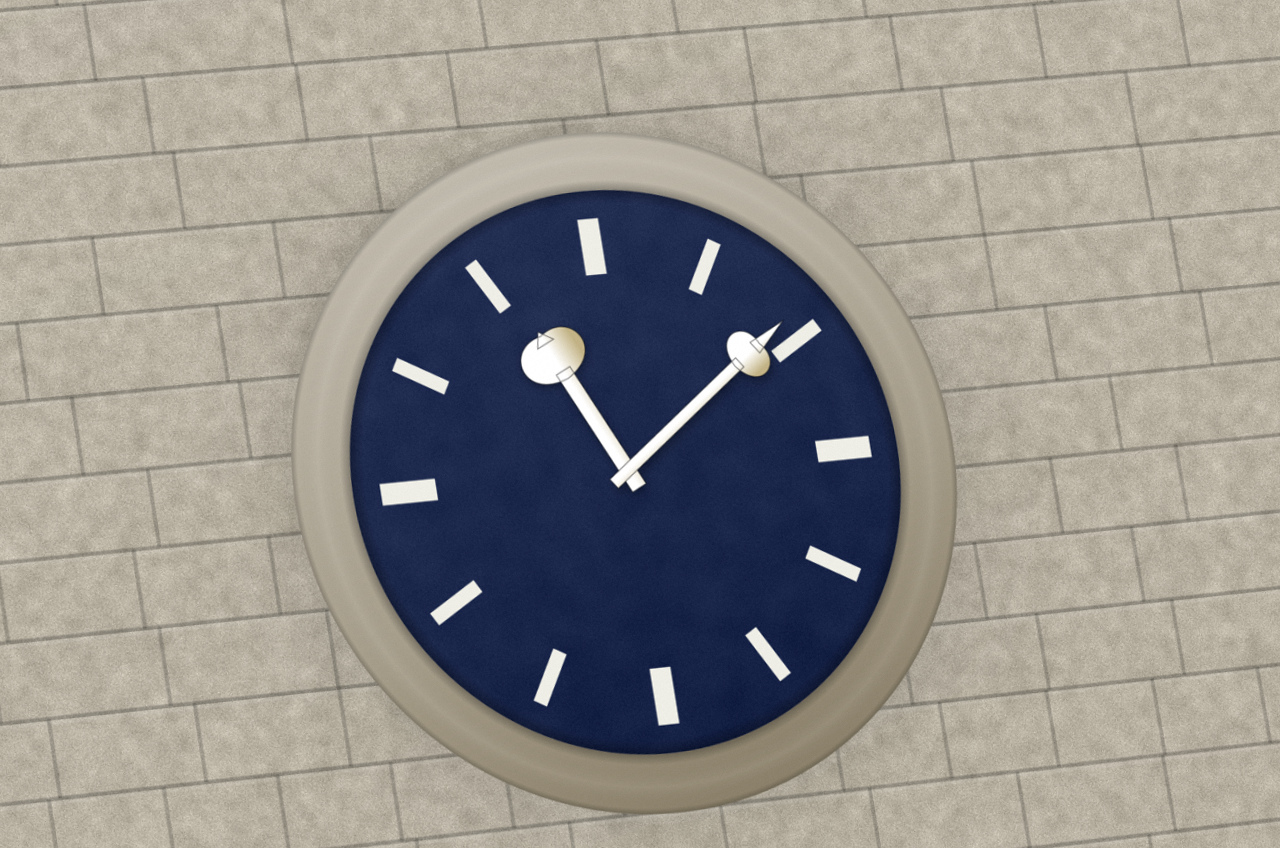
**11:09**
